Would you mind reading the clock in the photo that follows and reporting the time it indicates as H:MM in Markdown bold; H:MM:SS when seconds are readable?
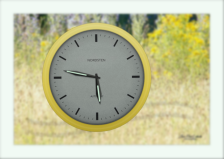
**5:47**
